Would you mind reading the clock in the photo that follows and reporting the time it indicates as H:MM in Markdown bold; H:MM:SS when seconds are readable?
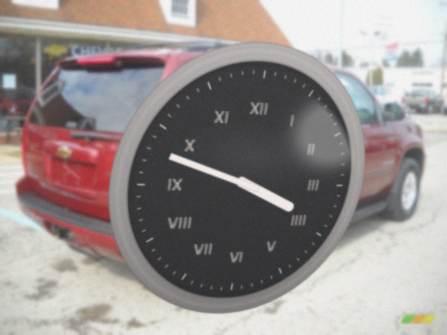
**3:48**
